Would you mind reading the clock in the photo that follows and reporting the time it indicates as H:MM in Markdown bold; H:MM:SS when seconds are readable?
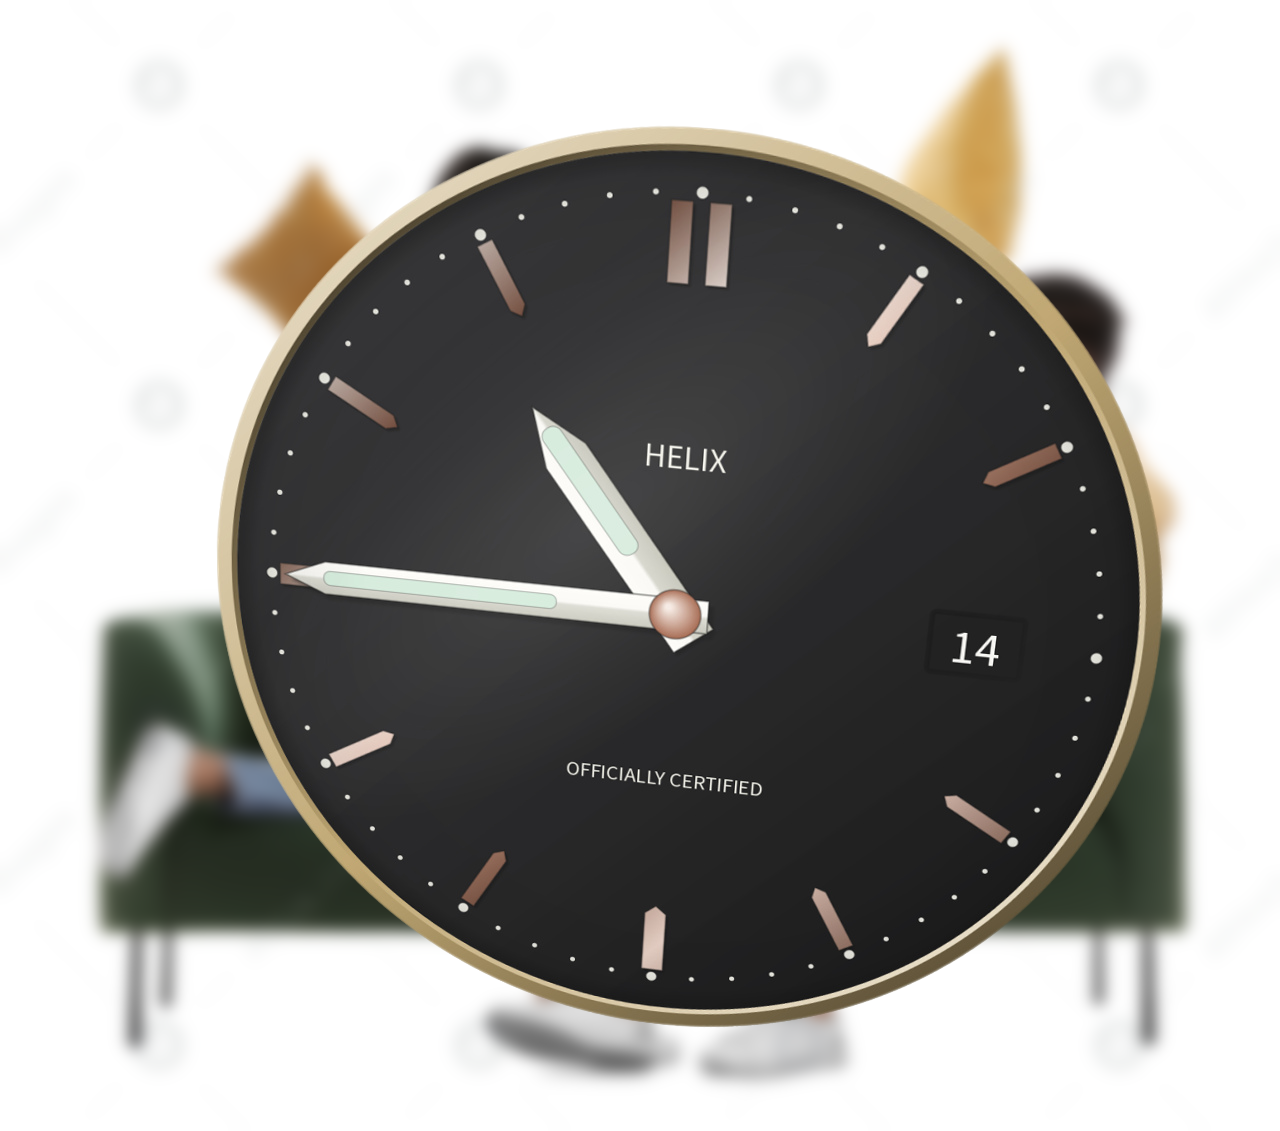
**10:45**
